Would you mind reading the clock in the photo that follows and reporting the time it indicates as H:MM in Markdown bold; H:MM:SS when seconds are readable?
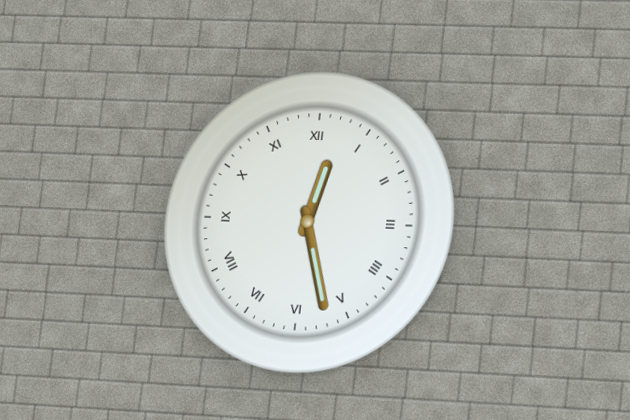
**12:27**
